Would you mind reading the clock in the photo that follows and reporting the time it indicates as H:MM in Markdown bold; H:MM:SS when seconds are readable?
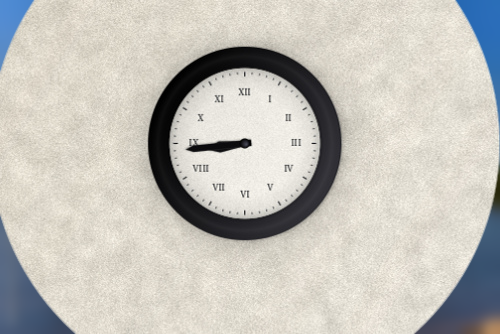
**8:44**
